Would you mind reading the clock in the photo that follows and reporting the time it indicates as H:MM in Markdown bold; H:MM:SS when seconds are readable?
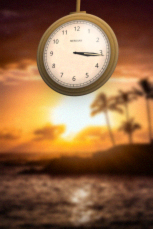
**3:16**
